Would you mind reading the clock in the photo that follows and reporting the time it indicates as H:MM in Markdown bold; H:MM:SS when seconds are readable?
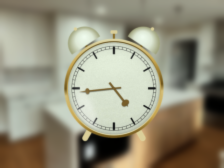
**4:44**
